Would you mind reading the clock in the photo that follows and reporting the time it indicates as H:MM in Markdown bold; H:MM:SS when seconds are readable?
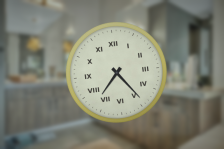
**7:24**
